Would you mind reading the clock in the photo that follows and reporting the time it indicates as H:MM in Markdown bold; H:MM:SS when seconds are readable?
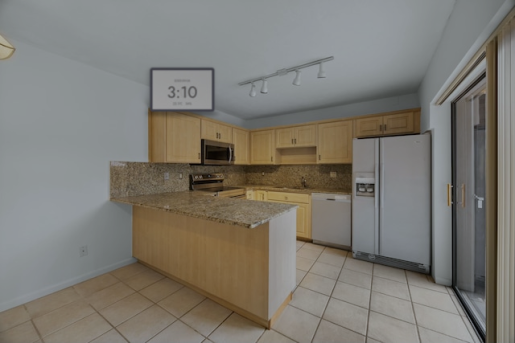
**3:10**
